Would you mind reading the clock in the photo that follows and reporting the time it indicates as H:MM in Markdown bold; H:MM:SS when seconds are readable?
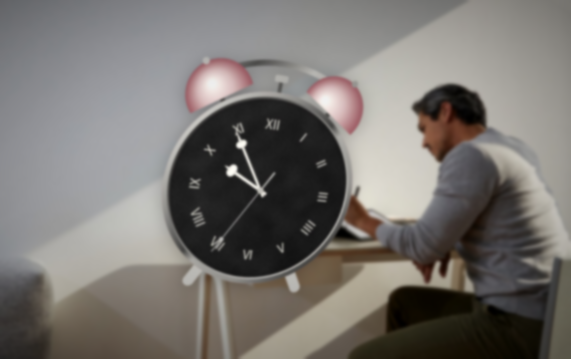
**9:54:35**
